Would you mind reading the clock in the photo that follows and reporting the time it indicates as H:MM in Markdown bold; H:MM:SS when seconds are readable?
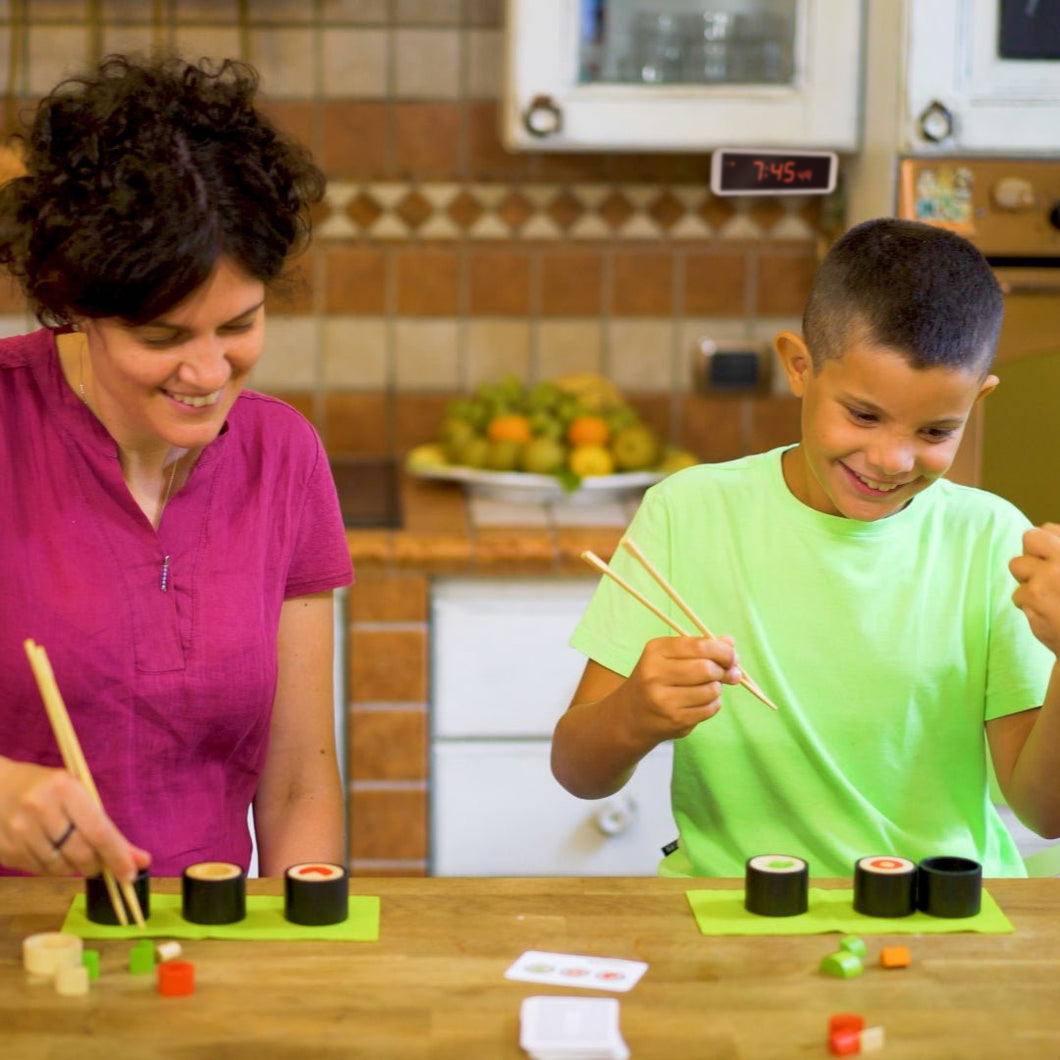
**7:45**
